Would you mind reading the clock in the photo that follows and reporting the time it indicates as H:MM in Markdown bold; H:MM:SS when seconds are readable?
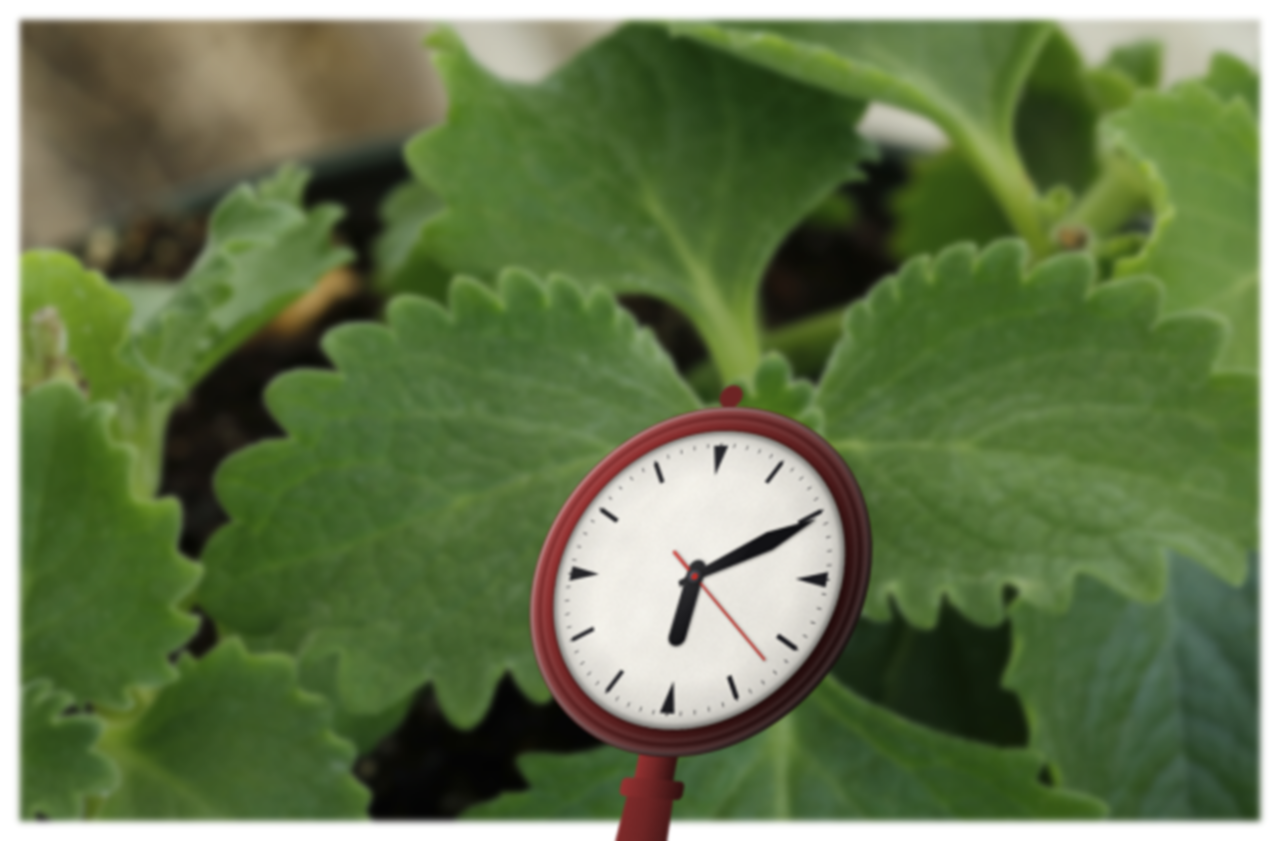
**6:10:22**
